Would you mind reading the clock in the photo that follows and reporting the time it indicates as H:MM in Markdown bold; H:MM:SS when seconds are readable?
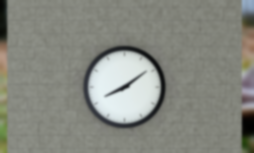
**8:09**
